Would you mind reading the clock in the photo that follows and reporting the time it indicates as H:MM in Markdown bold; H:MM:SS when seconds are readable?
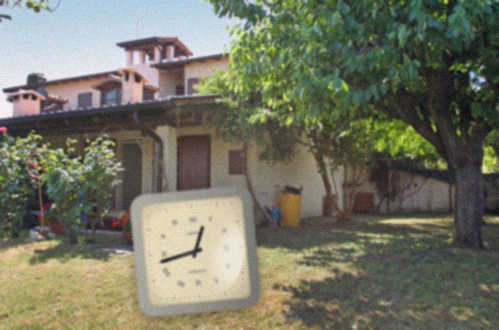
**12:43**
